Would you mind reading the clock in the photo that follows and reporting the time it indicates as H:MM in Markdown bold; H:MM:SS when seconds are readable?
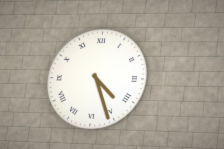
**4:26**
